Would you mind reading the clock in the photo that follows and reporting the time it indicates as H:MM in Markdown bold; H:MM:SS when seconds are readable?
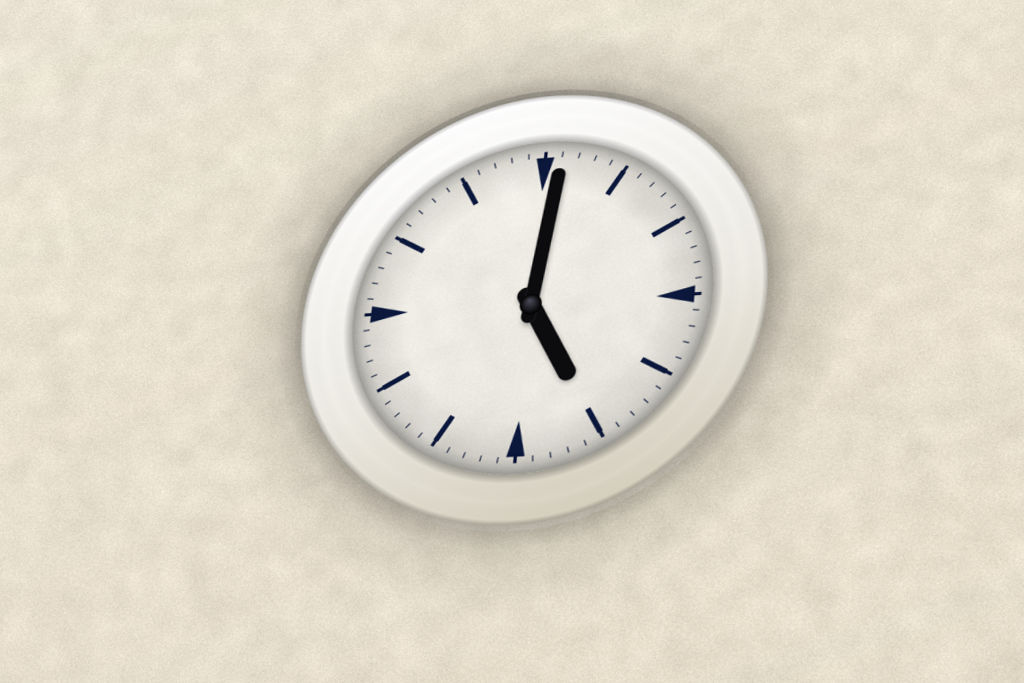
**5:01**
